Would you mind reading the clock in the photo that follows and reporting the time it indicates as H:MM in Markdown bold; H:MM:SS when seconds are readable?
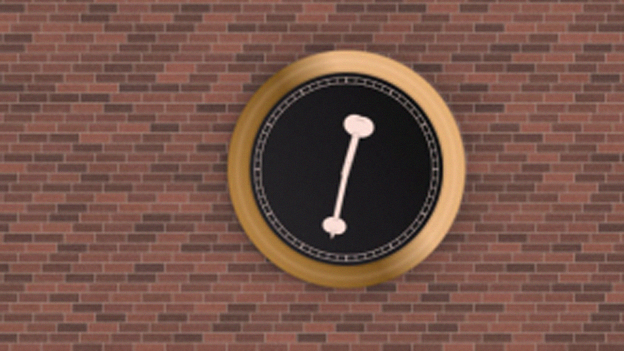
**12:32**
